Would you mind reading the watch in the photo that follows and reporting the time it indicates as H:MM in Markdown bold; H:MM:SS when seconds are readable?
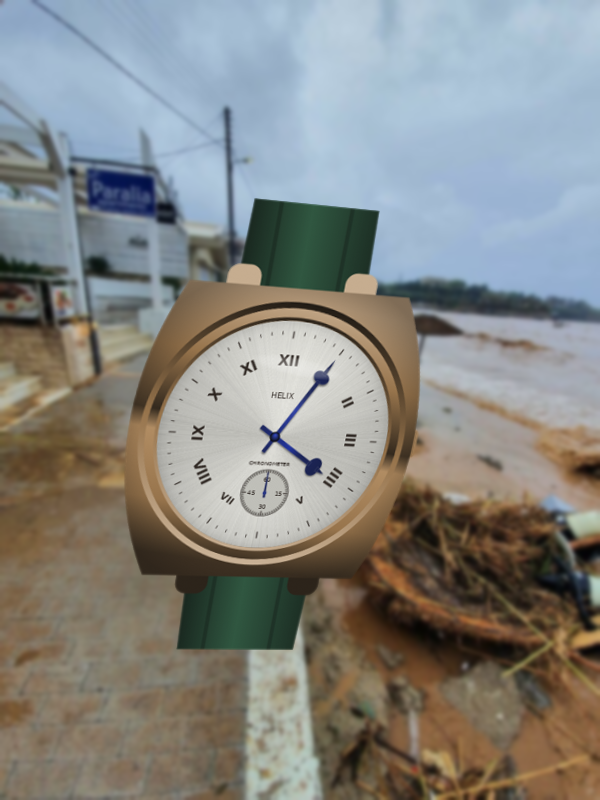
**4:05**
